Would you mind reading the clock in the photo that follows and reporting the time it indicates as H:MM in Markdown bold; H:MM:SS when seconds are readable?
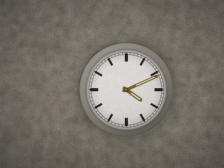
**4:11**
